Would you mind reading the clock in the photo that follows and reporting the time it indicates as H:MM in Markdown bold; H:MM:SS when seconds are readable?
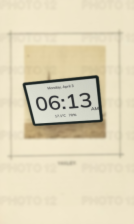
**6:13**
